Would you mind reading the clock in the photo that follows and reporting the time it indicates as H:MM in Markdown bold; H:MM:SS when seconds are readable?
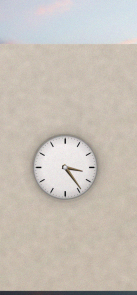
**3:24**
